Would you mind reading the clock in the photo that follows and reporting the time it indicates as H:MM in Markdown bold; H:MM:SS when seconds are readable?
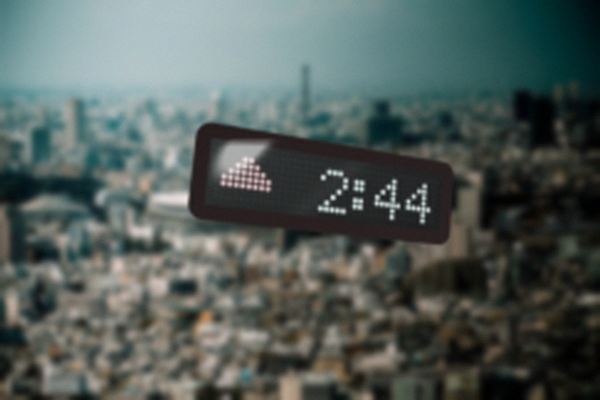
**2:44**
